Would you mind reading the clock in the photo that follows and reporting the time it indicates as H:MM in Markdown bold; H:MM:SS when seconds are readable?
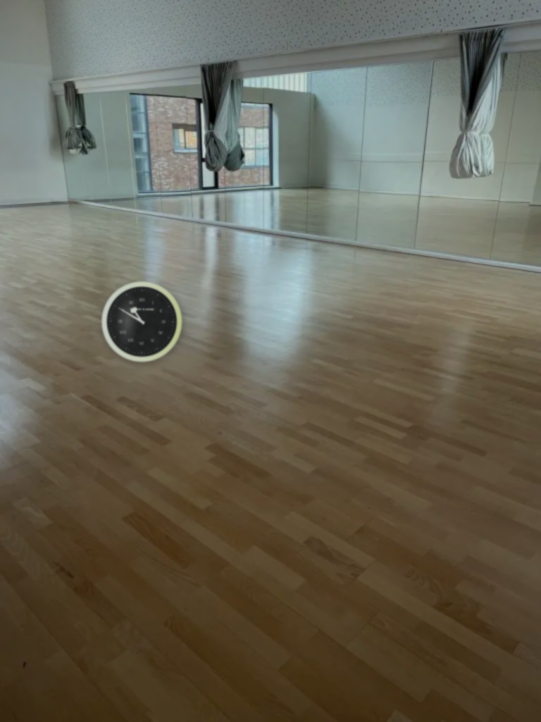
**10:50**
